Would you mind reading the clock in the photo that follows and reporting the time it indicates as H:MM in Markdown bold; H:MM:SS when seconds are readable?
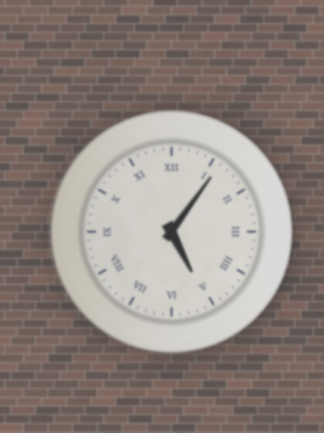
**5:06**
